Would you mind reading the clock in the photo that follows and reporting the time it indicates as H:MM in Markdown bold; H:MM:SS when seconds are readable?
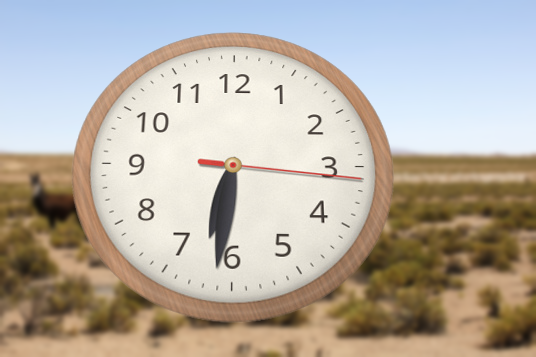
**6:31:16**
